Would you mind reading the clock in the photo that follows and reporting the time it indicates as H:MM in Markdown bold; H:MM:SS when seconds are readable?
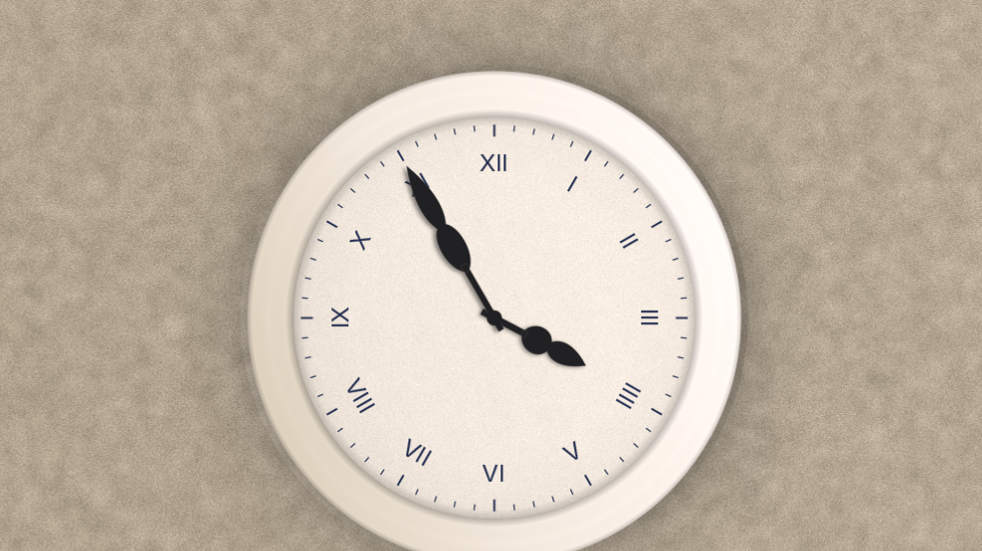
**3:55**
